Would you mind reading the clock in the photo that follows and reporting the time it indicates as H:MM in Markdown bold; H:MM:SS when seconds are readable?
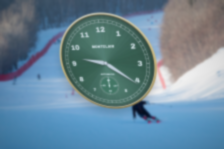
**9:21**
